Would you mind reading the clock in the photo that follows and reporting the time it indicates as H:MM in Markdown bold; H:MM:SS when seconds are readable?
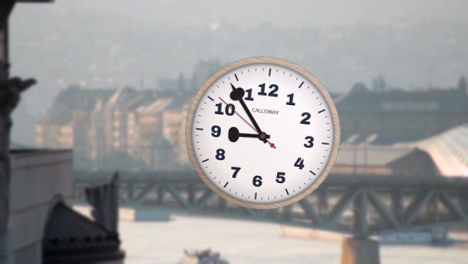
**8:53:51**
